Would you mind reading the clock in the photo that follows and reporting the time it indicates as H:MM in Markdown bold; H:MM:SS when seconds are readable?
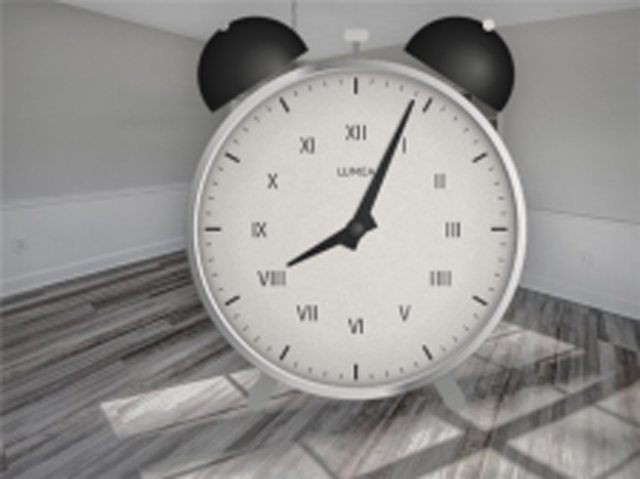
**8:04**
